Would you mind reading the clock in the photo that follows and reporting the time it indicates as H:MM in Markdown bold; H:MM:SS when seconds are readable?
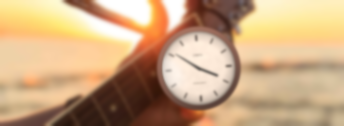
**3:51**
